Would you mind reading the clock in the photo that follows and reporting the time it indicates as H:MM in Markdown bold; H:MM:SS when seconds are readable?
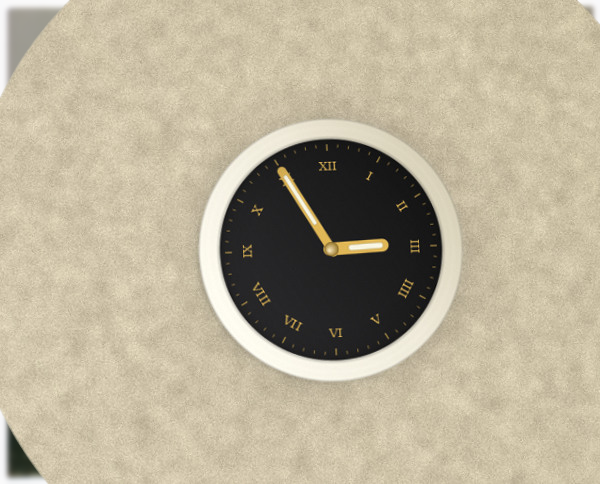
**2:55**
